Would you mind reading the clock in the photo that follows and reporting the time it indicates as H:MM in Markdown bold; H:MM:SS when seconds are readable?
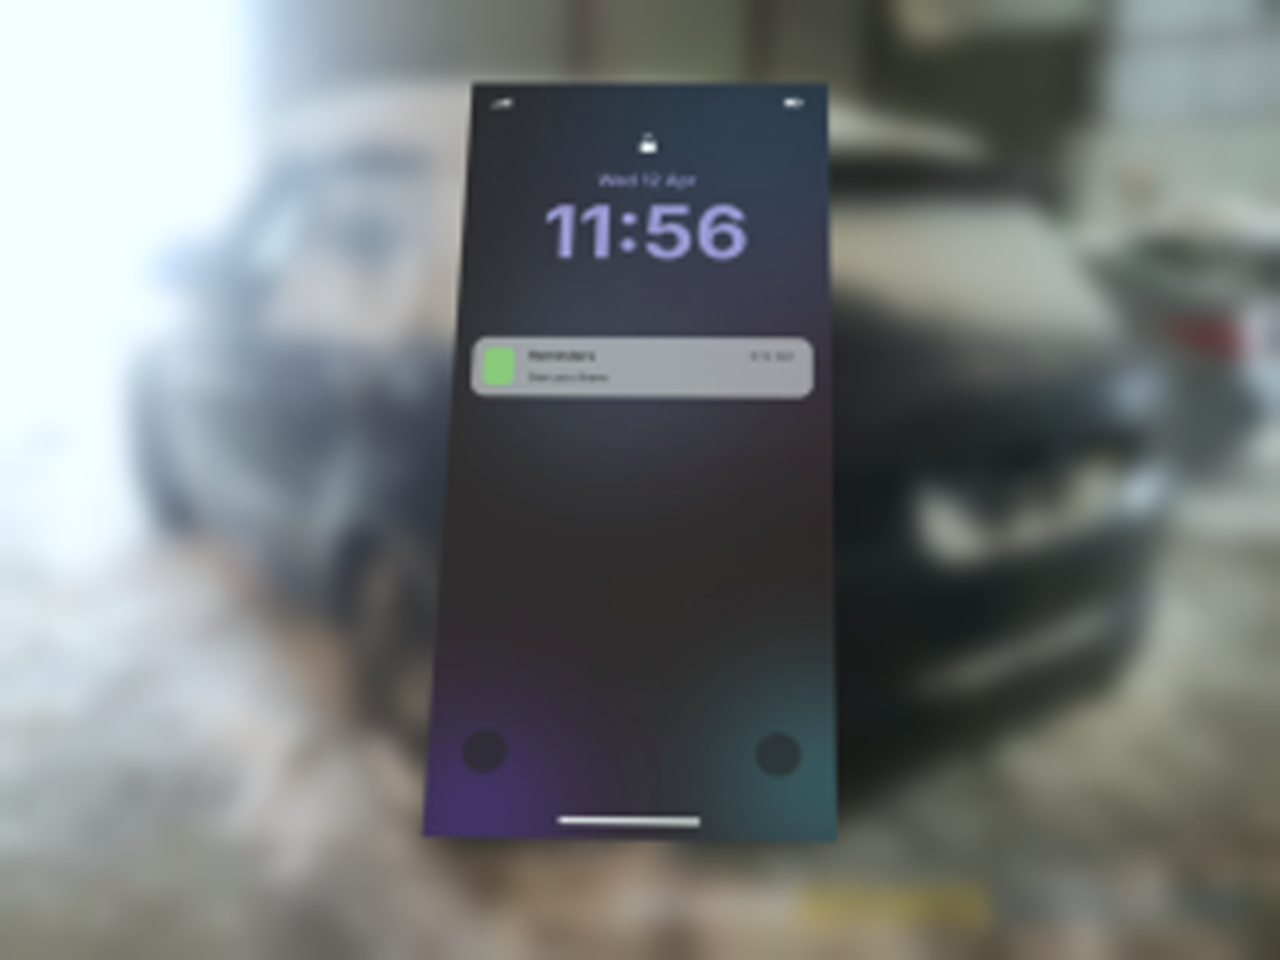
**11:56**
